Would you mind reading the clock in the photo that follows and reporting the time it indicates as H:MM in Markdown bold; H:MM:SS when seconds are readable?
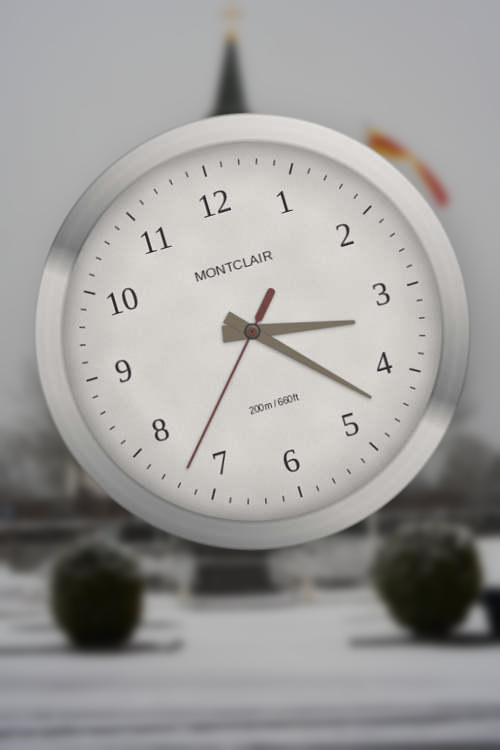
**3:22:37**
